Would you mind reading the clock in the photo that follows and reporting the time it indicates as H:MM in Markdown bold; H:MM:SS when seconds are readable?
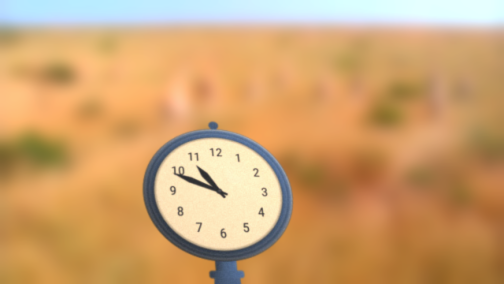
**10:49**
